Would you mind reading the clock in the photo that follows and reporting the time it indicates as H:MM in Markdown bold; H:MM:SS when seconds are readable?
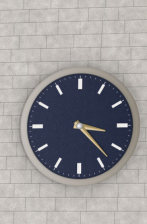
**3:23**
